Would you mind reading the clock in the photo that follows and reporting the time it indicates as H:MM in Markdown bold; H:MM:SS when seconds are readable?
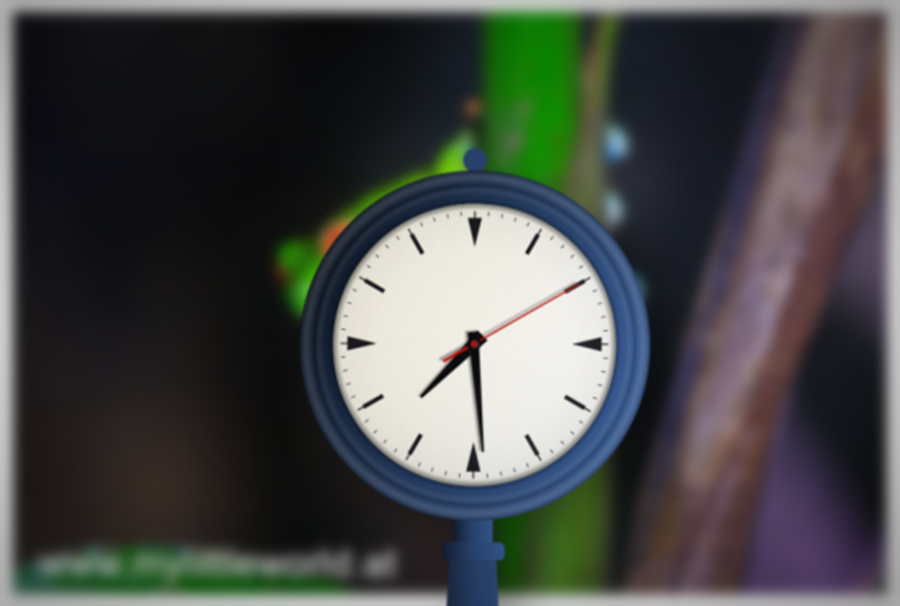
**7:29:10**
